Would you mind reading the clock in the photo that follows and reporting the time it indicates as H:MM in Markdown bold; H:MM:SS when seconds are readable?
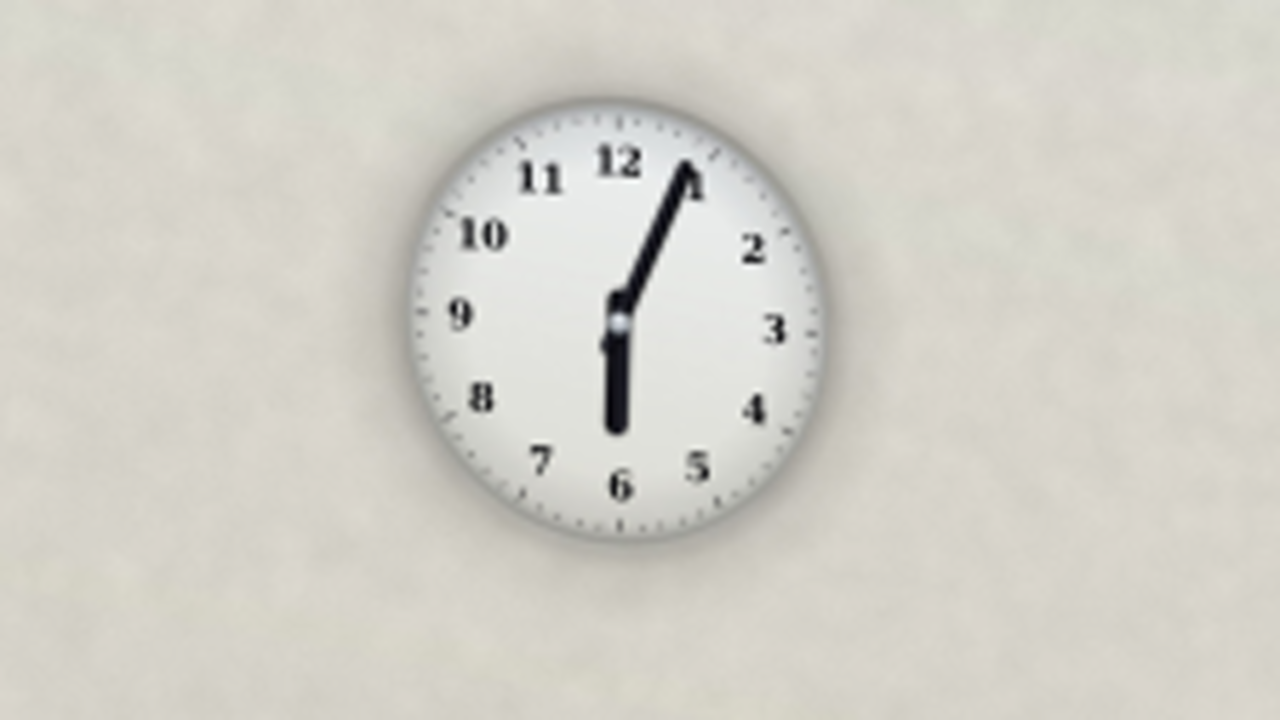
**6:04**
